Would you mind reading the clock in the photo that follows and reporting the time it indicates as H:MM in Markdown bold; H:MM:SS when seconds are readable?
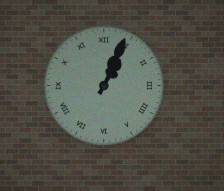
**1:04**
